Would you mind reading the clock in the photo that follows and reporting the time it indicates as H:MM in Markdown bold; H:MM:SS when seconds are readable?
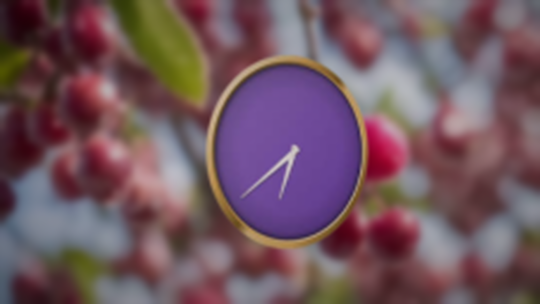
**6:39**
